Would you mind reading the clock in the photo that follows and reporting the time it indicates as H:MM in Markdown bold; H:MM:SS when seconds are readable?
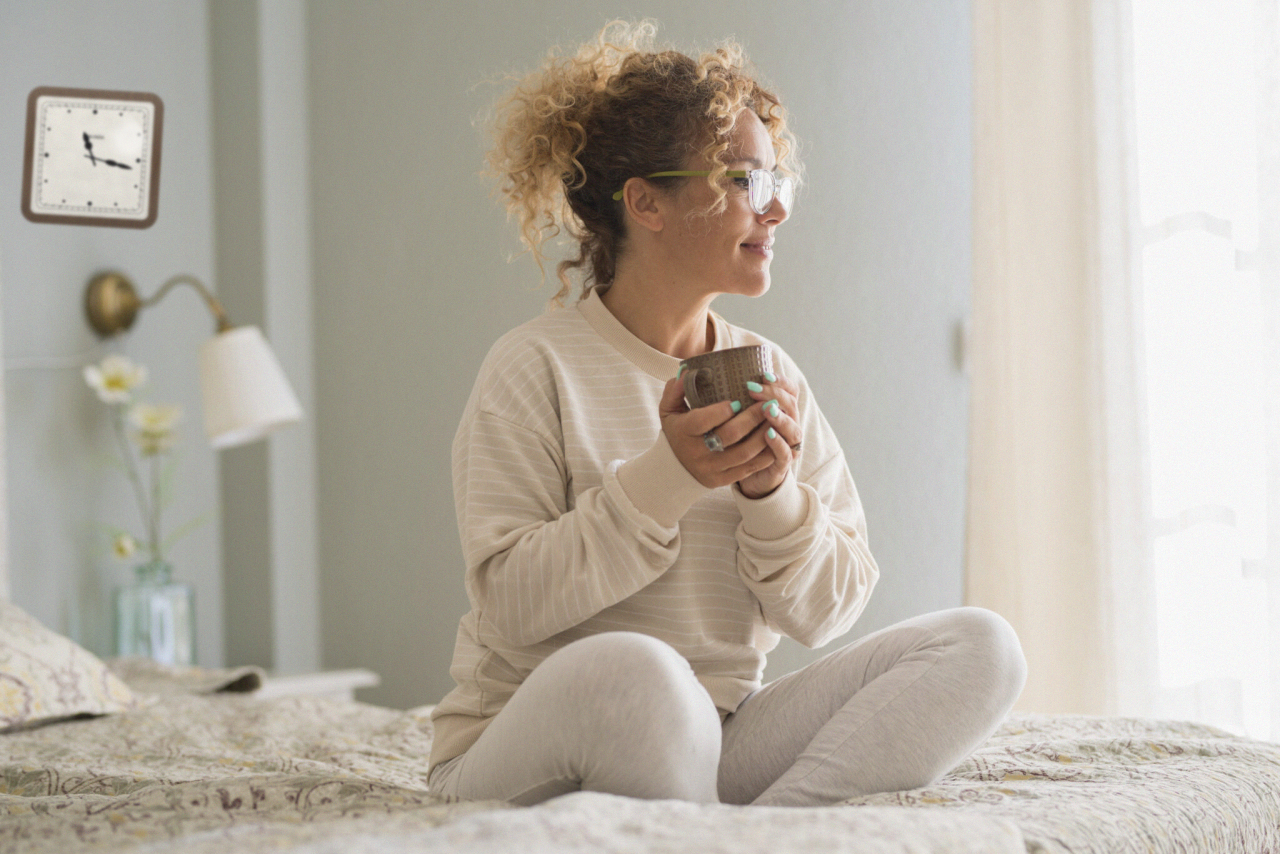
**11:17**
